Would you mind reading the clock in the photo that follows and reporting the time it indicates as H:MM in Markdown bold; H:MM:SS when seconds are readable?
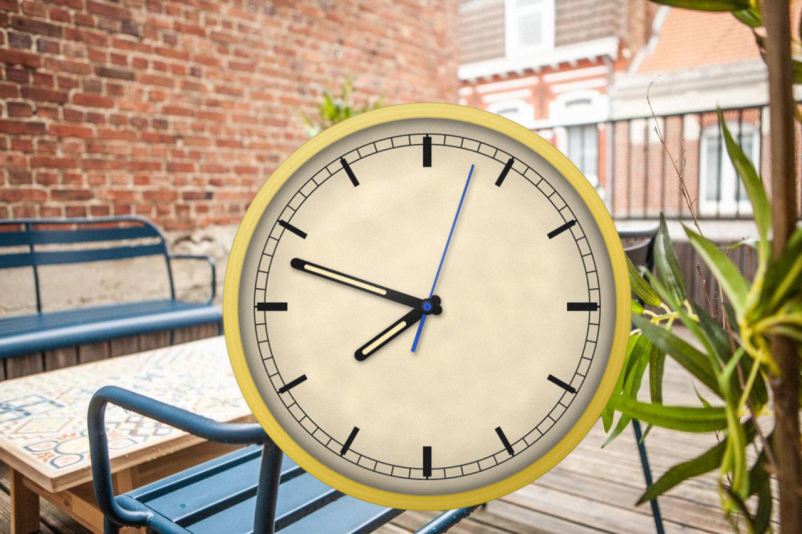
**7:48:03**
